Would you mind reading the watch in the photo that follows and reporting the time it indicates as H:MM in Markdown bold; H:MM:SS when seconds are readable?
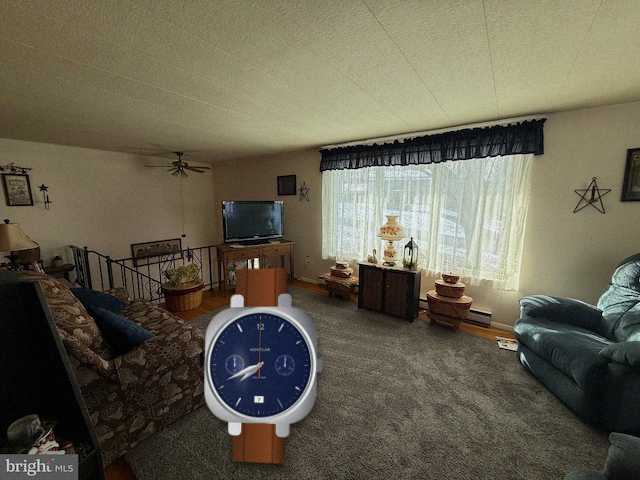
**7:41**
